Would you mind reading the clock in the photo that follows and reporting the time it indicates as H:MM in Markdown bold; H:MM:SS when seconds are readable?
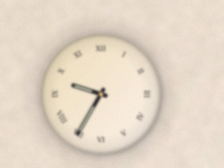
**9:35**
